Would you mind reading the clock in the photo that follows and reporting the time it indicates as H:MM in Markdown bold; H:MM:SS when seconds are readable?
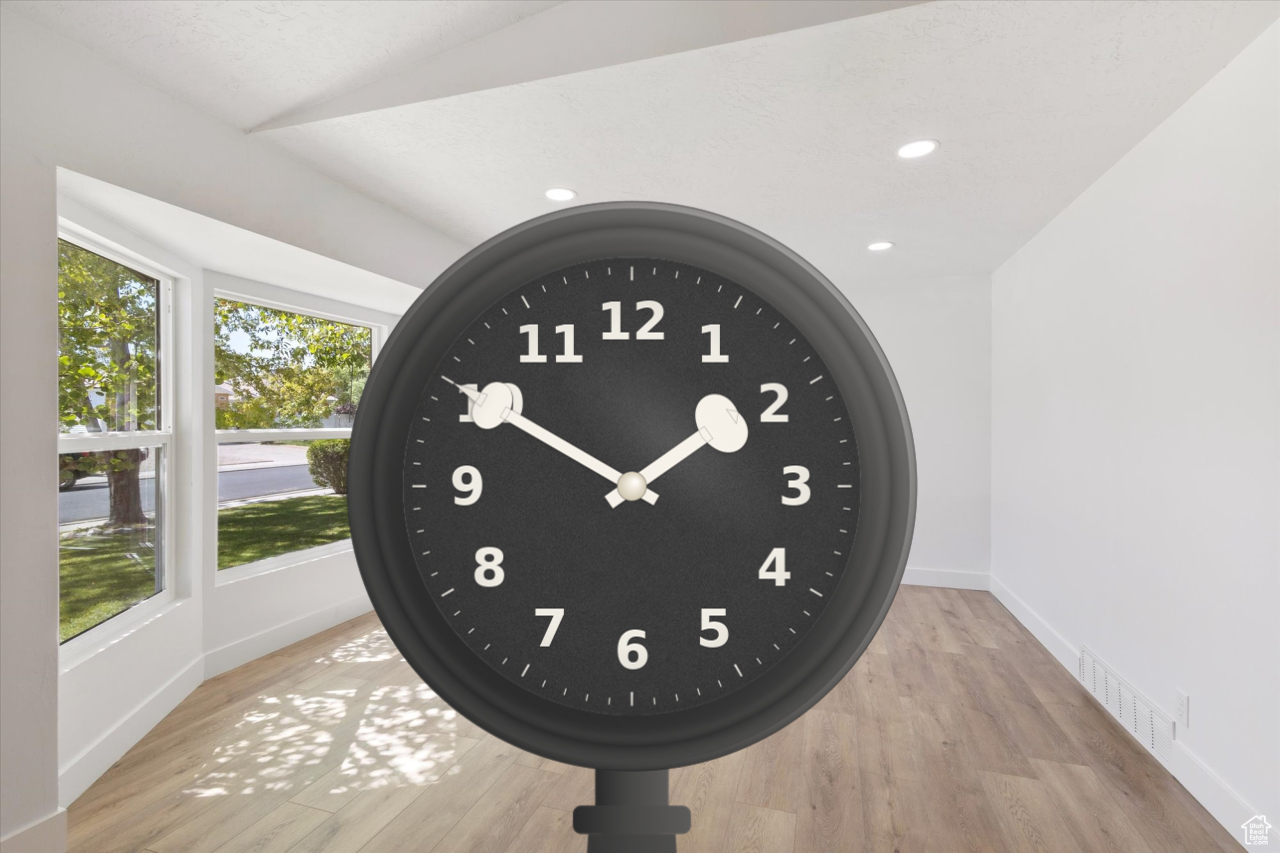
**1:50**
